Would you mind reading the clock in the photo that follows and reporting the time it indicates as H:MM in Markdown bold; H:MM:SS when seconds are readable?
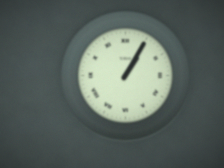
**1:05**
